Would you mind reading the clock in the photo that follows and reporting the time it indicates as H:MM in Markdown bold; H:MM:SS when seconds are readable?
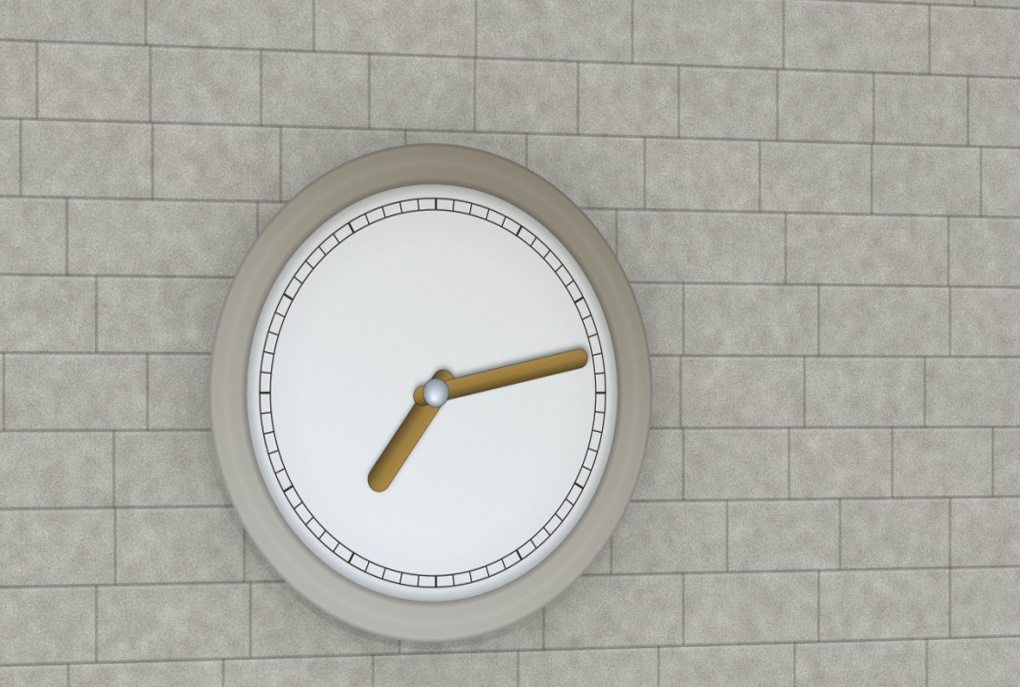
**7:13**
